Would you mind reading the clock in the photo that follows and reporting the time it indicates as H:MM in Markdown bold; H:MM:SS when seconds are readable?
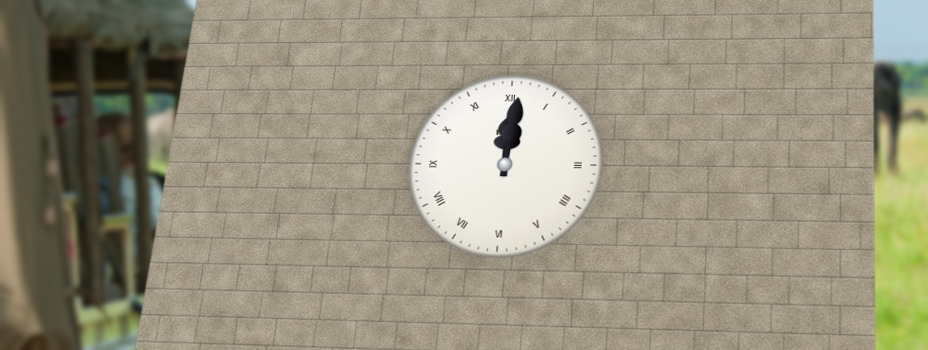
**12:01**
